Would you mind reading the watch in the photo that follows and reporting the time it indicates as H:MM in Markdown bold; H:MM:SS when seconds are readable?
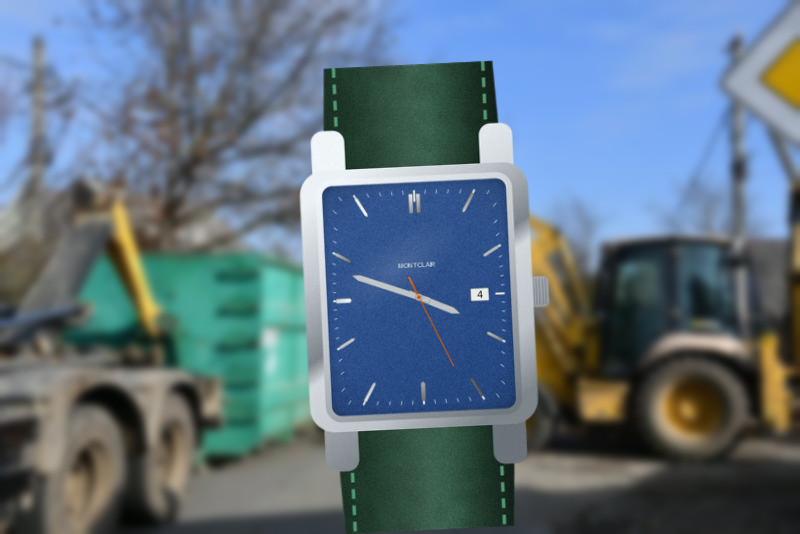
**3:48:26**
